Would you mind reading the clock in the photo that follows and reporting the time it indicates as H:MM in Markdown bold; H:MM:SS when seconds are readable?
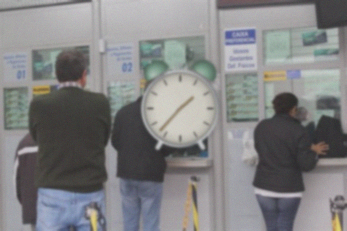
**1:37**
